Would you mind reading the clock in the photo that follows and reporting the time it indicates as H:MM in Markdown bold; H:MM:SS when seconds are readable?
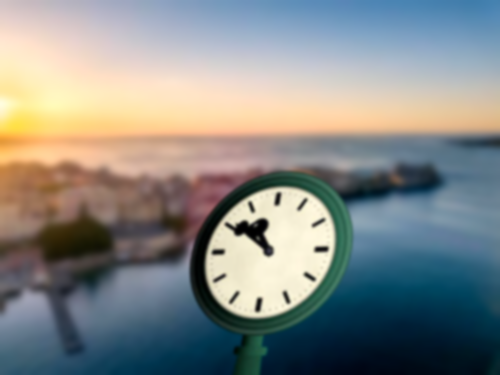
**10:51**
